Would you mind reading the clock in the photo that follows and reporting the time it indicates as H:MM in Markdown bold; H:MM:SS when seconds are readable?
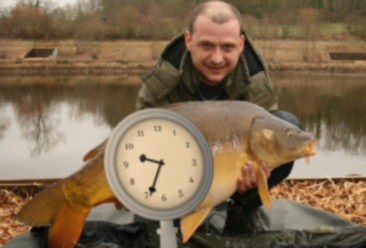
**9:34**
